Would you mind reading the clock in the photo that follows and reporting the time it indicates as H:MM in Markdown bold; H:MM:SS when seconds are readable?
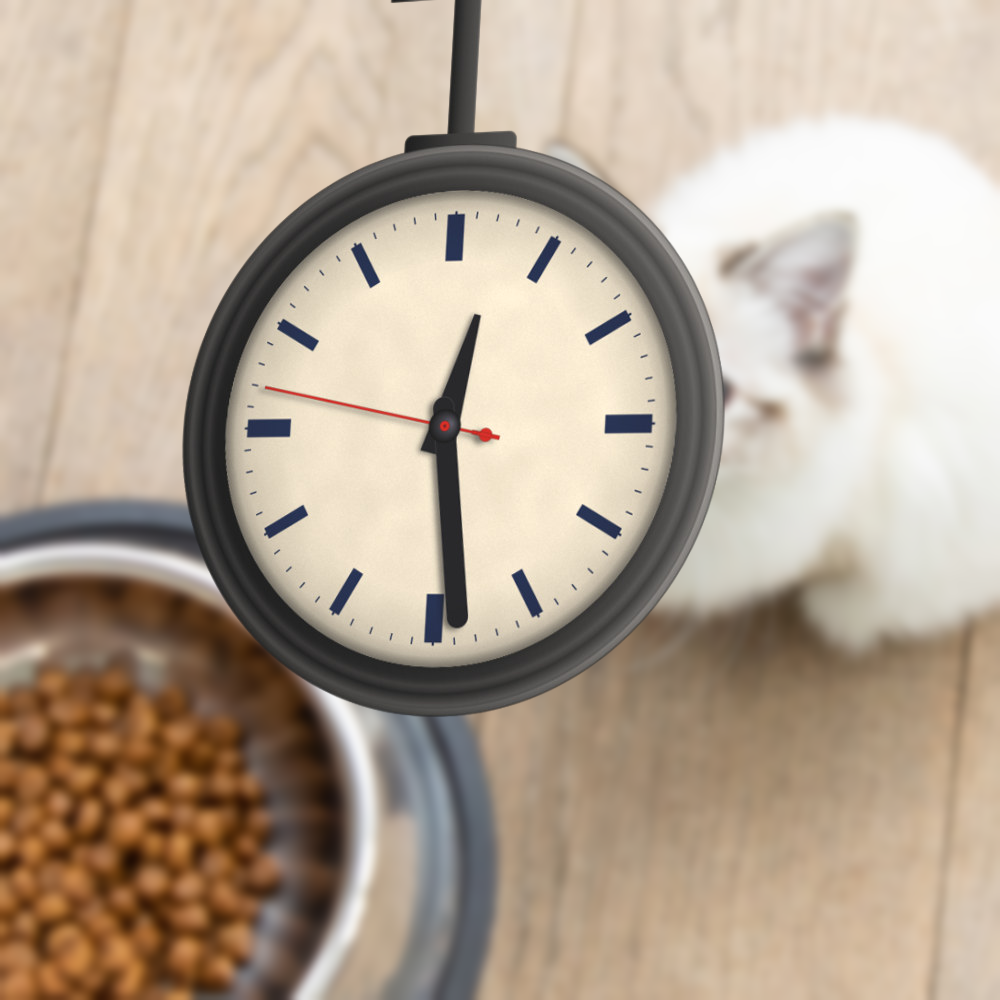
**12:28:47**
